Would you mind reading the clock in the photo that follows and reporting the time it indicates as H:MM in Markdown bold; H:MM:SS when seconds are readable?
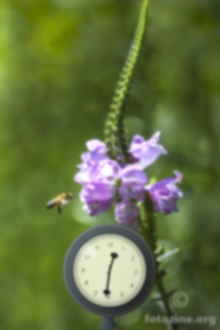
**12:31**
